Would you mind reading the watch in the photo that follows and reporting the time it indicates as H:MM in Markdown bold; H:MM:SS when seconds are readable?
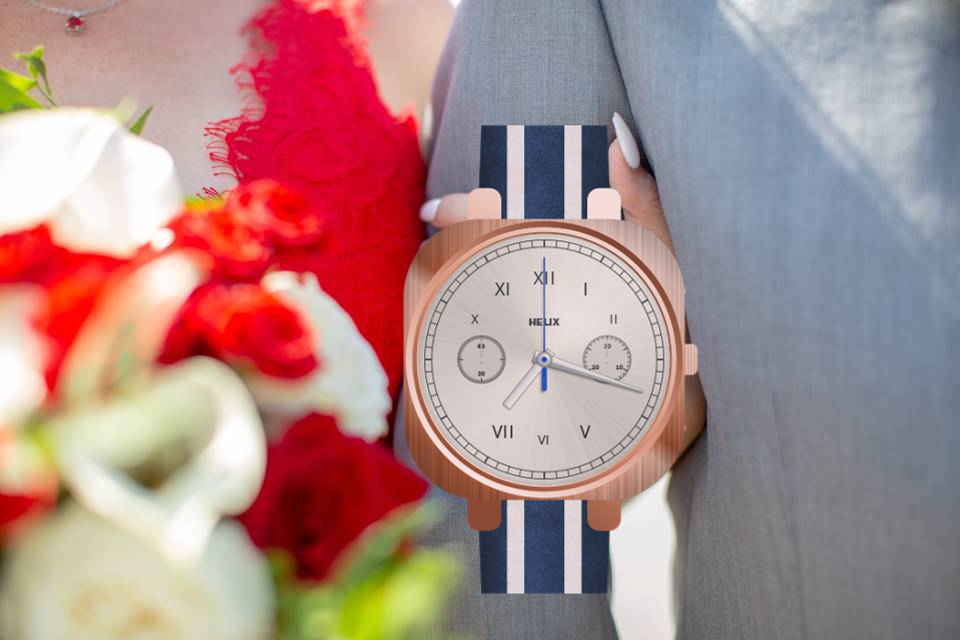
**7:18**
